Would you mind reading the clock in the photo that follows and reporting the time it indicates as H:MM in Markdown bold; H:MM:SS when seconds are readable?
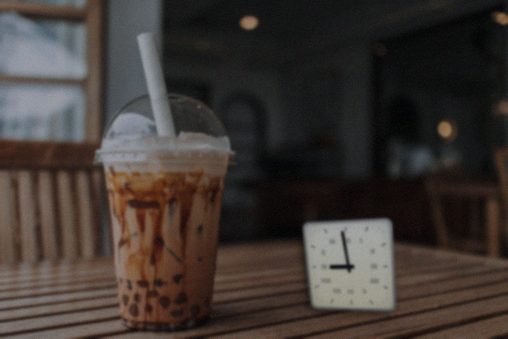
**8:59**
